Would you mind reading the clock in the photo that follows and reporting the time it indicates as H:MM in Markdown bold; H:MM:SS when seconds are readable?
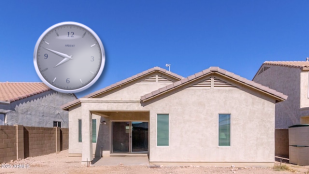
**7:48**
